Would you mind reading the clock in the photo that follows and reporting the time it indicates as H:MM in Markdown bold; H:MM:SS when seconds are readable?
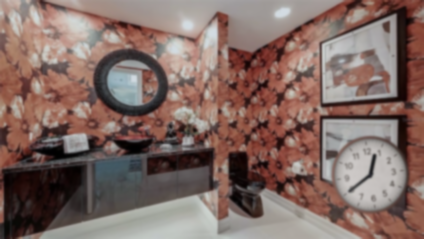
**12:40**
